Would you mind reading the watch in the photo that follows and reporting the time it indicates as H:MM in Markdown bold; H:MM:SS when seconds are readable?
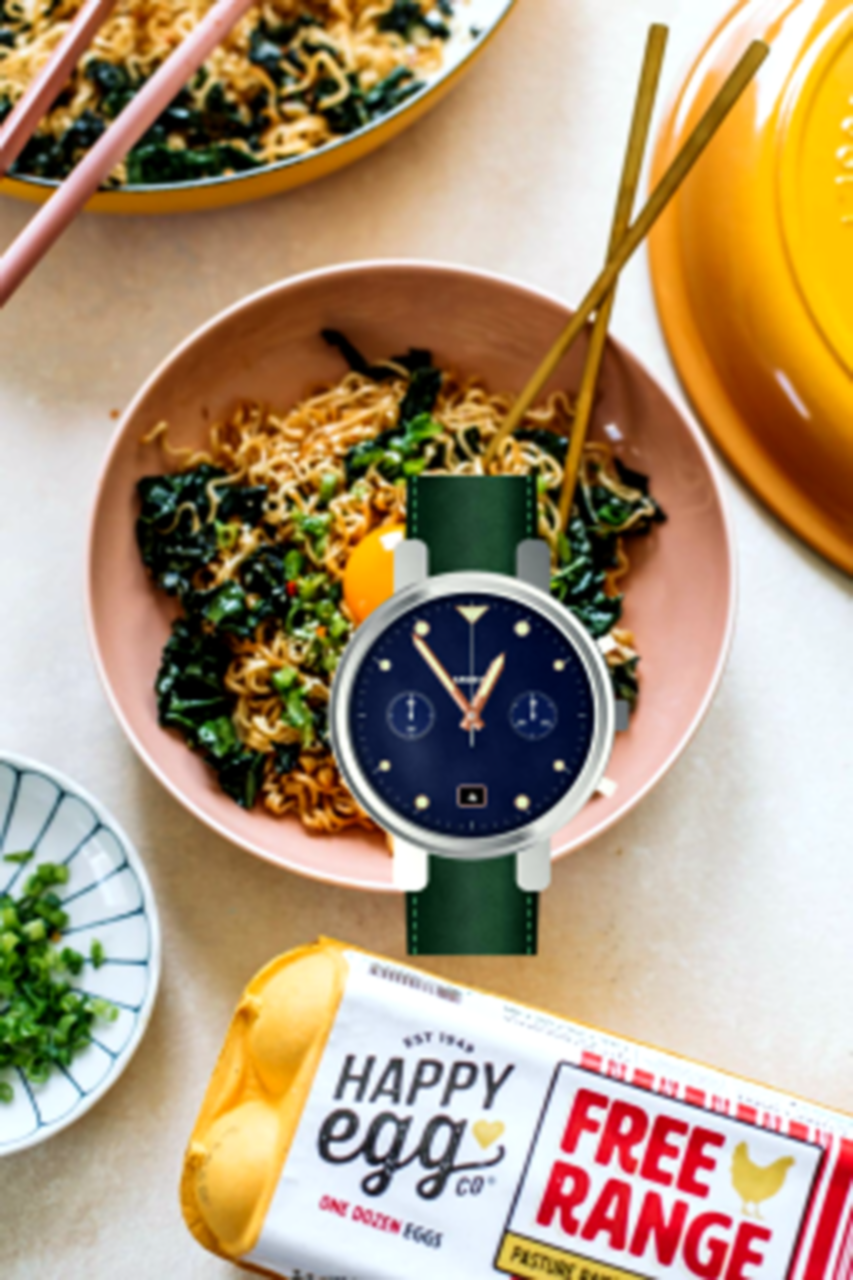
**12:54**
